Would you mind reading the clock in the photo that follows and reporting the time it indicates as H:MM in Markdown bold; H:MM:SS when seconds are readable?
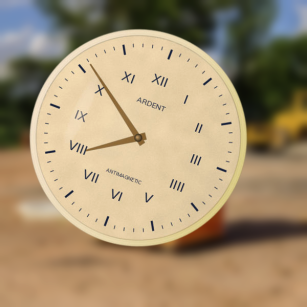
**7:51**
